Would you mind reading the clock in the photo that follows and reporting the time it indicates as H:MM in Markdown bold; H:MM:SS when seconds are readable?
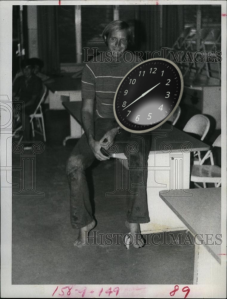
**1:38**
